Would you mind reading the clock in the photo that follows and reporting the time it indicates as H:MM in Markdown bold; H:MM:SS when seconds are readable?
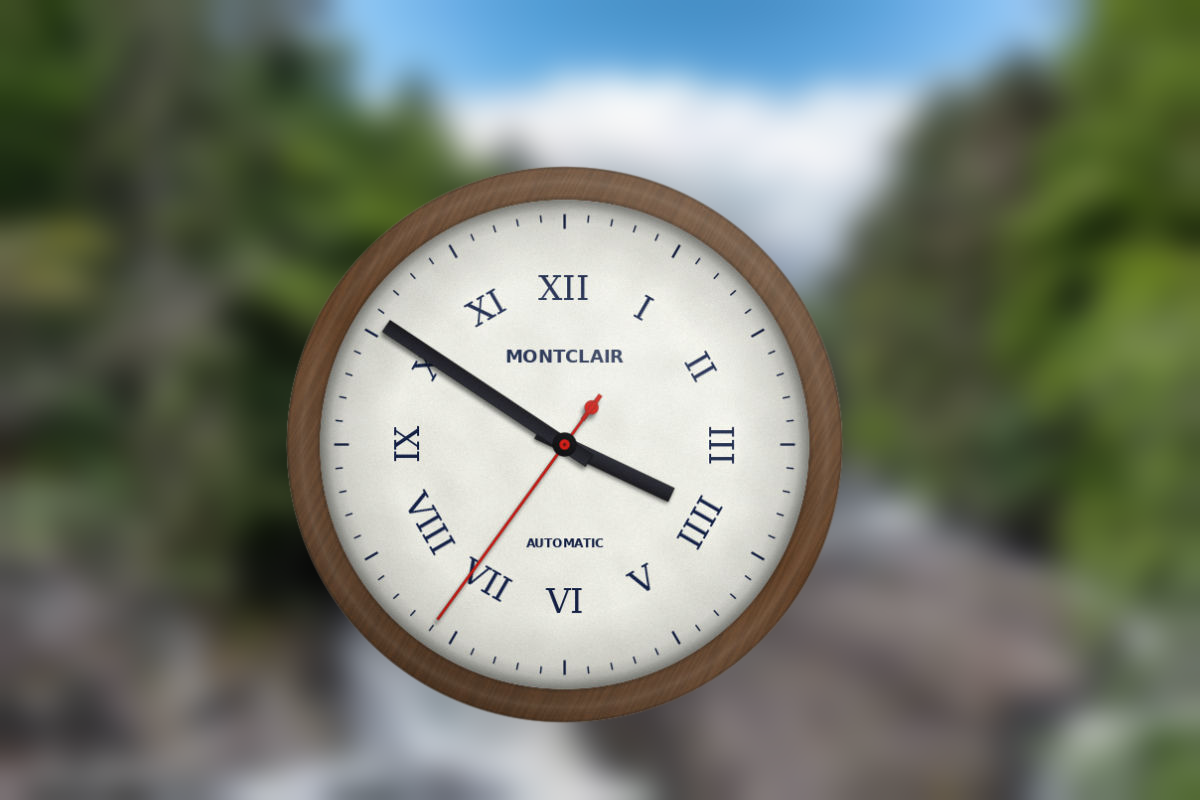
**3:50:36**
